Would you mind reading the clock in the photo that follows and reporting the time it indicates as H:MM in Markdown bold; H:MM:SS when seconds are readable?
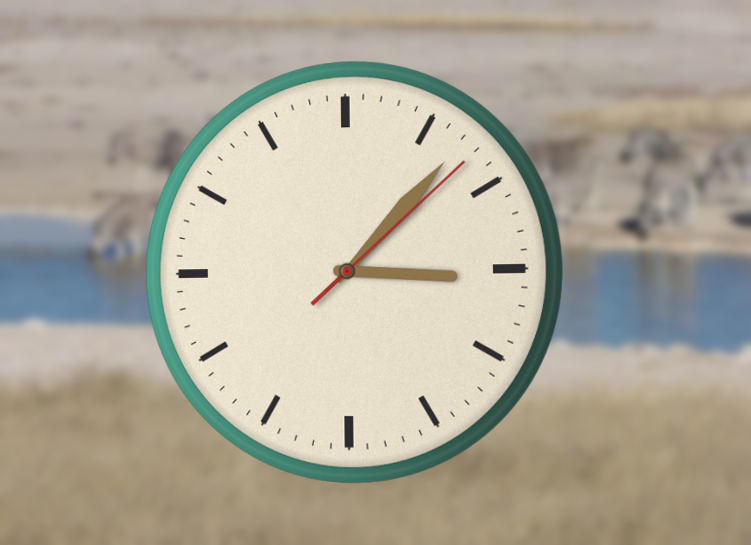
**3:07:08**
